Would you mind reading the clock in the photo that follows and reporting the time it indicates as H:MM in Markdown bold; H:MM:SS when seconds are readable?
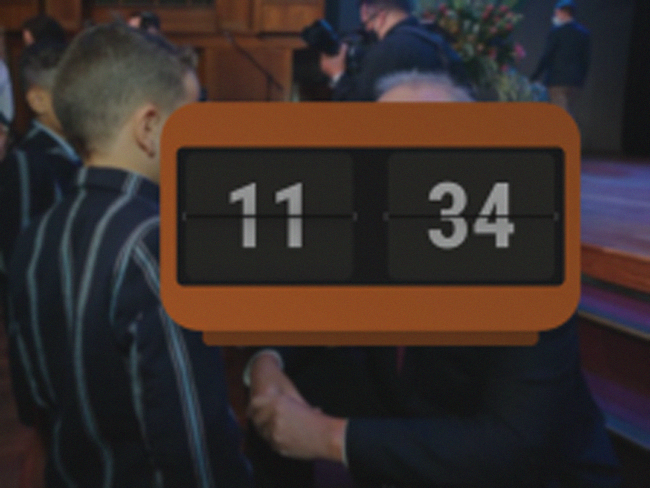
**11:34**
